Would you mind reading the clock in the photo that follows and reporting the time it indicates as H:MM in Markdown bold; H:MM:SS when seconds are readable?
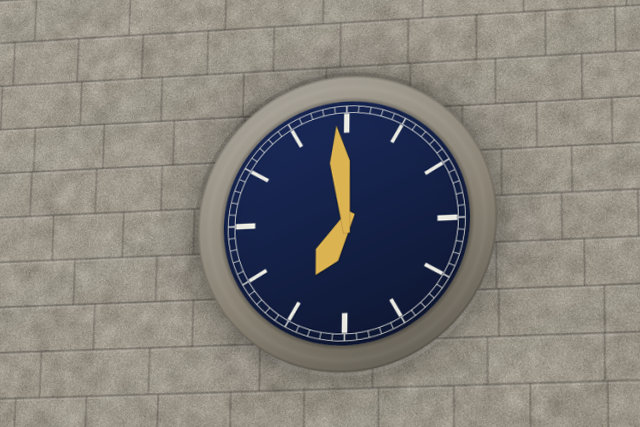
**6:59**
